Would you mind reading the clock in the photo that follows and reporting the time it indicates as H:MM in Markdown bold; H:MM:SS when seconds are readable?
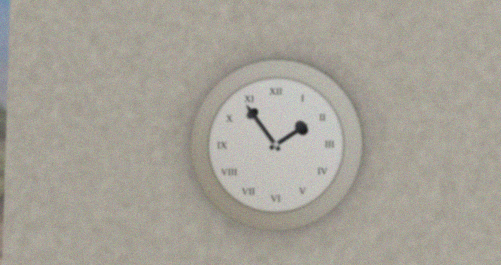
**1:54**
